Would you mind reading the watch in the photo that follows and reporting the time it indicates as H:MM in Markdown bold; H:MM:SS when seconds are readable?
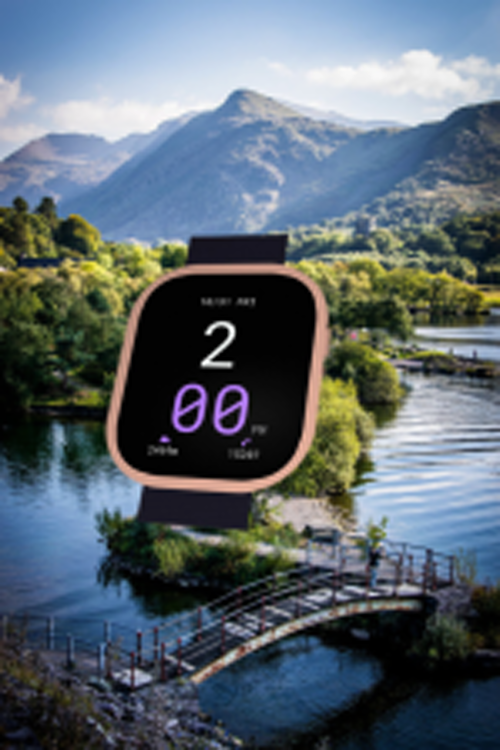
**2:00**
